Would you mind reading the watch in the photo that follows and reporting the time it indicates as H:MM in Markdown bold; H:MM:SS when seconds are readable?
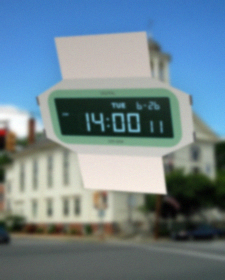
**14:00:11**
